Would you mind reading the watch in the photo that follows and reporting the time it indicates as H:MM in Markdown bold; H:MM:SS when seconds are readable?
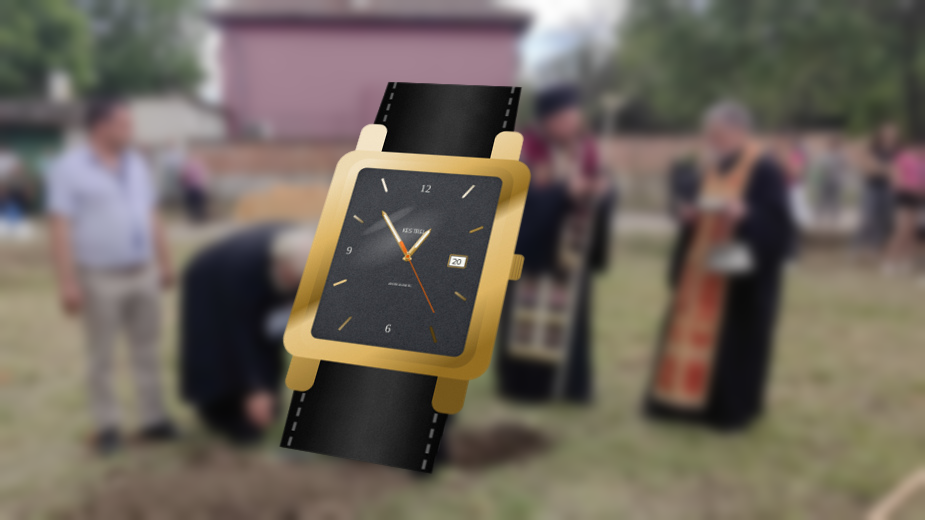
**12:53:24**
